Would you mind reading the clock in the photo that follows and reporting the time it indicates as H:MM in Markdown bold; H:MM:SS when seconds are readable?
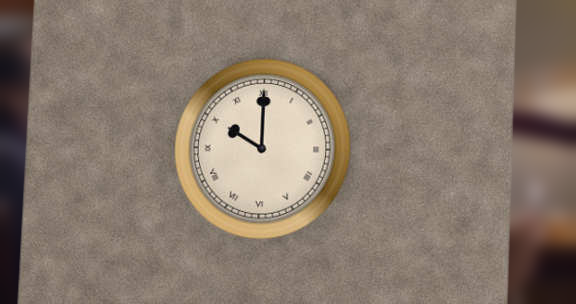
**10:00**
